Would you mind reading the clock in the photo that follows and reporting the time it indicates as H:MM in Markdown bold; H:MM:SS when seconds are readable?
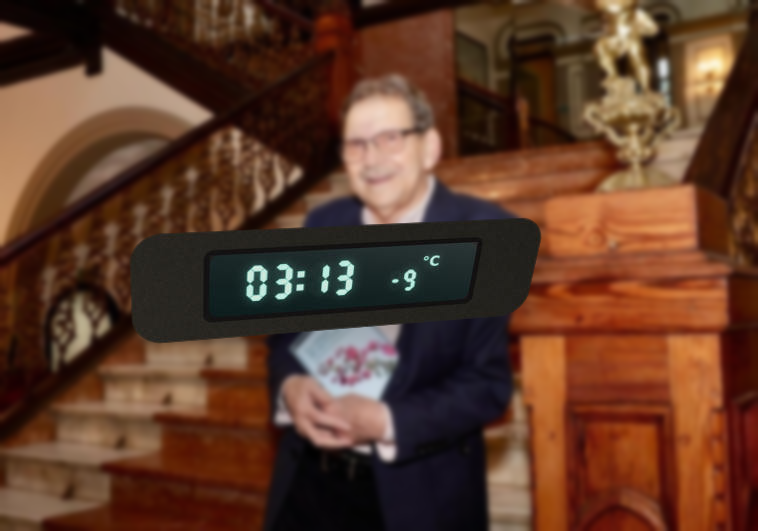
**3:13**
